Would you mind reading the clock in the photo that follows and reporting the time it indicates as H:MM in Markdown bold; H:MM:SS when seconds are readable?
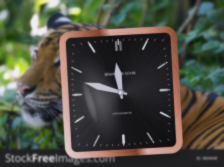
**11:48**
